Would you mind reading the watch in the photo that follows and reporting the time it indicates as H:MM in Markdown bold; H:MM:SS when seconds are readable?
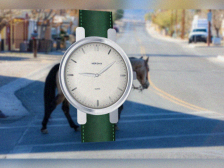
**9:09**
